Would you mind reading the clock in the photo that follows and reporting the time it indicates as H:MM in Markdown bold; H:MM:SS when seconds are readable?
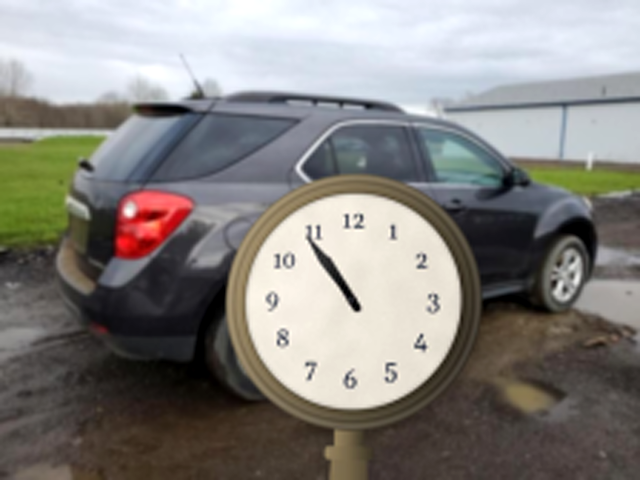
**10:54**
